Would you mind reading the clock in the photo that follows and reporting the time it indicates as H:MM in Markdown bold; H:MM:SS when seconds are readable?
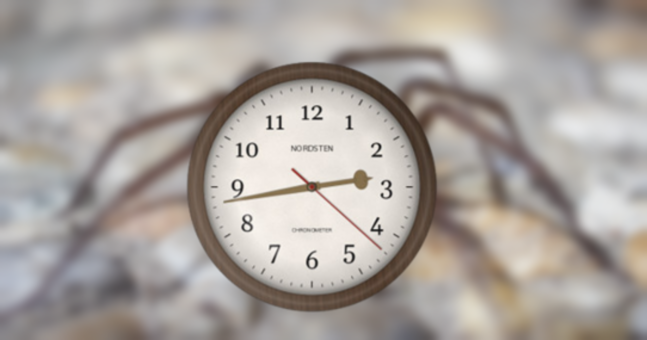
**2:43:22**
